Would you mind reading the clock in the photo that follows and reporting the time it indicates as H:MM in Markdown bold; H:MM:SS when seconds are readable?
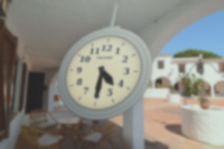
**4:30**
